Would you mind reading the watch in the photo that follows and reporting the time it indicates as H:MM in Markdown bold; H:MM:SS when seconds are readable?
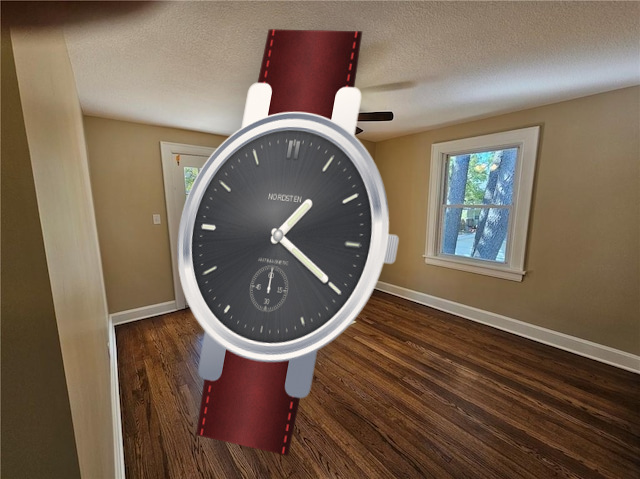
**1:20**
